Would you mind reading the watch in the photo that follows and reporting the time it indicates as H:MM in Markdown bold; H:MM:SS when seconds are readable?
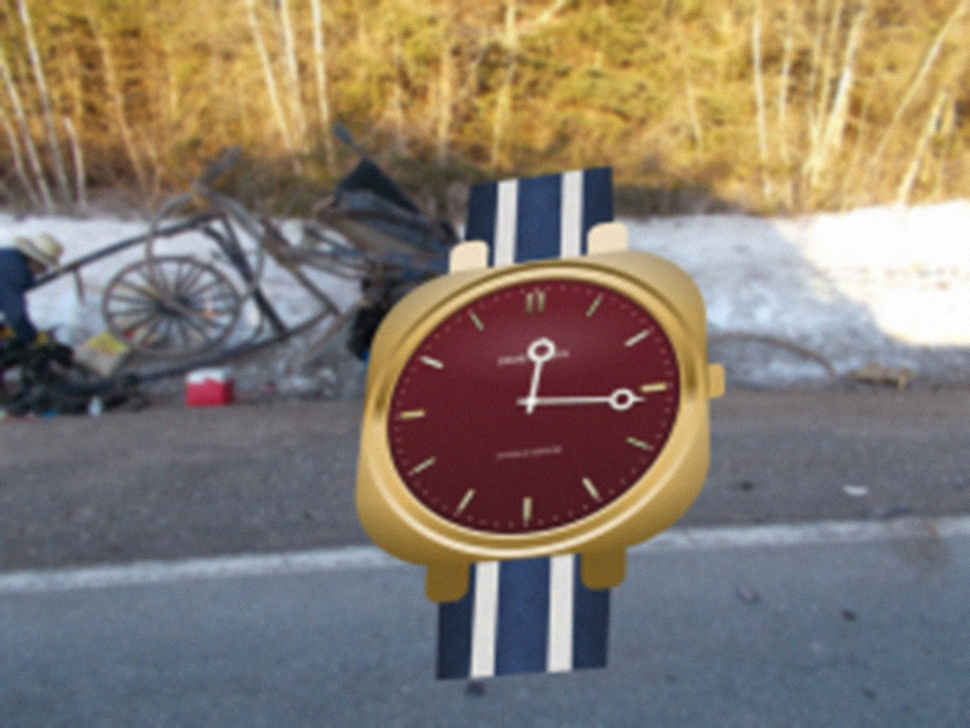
**12:16**
